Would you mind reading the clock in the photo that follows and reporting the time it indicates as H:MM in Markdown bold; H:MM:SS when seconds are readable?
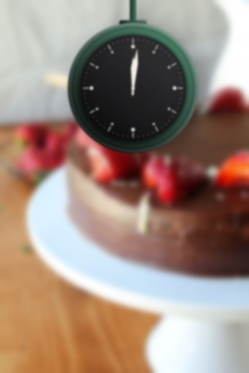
**12:01**
